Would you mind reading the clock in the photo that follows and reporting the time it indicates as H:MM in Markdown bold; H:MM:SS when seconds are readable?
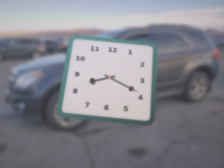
**8:19**
